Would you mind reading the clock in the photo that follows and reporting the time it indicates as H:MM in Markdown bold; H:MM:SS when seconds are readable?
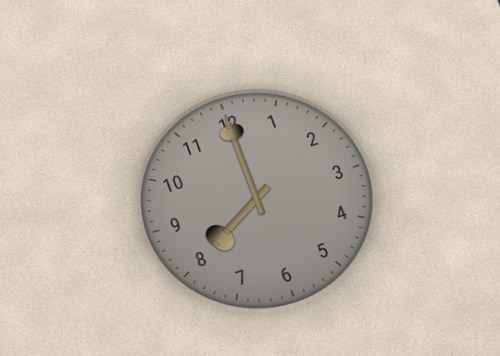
**8:00**
